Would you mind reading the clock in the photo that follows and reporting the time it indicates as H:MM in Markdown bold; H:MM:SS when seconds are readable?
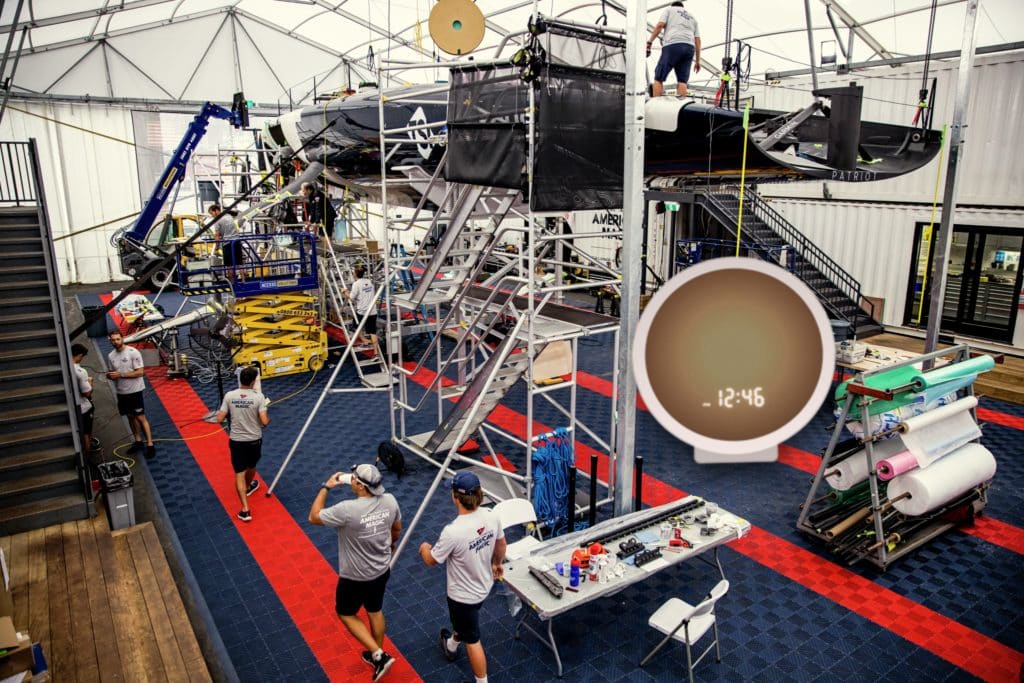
**12:46**
